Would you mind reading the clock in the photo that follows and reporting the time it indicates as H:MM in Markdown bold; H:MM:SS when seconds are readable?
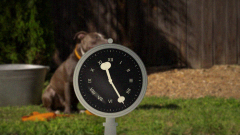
**11:25**
